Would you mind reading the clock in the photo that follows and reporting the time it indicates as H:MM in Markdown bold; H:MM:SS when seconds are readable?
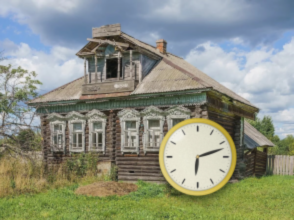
**6:12**
